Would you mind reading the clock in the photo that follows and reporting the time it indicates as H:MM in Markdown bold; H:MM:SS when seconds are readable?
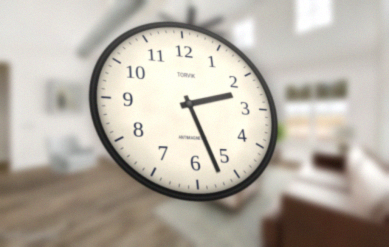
**2:27**
